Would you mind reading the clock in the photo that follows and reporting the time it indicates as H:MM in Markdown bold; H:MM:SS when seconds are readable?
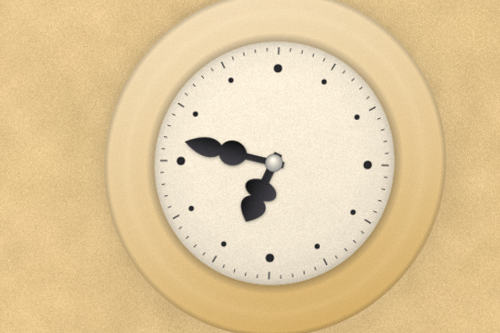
**6:47**
